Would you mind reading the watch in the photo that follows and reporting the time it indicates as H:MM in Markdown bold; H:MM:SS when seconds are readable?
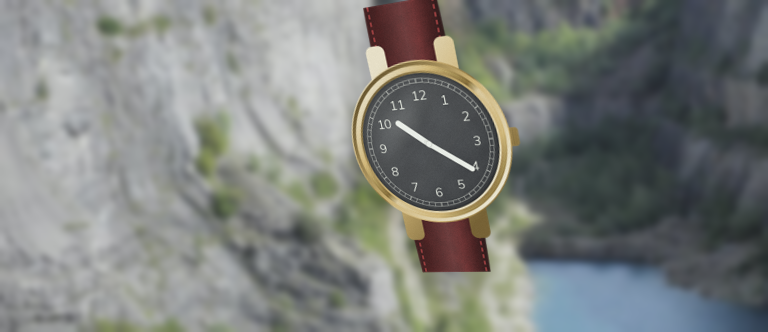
**10:21**
